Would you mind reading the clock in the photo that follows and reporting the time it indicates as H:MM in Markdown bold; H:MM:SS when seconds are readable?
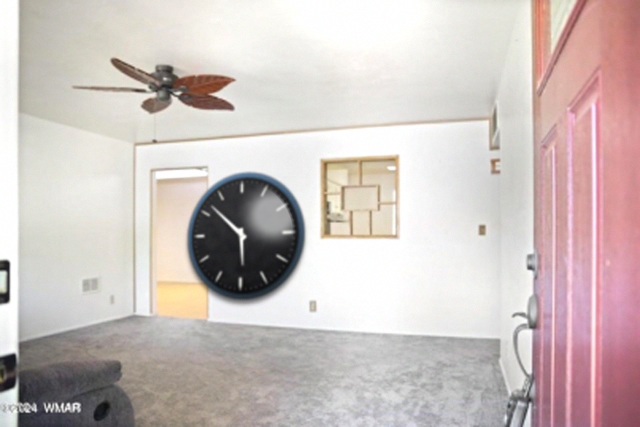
**5:52**
